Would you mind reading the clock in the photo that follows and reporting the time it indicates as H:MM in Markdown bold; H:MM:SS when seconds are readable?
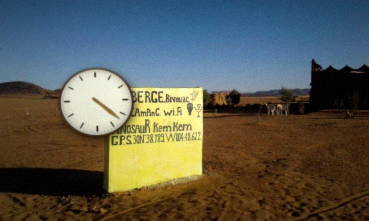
**4:22**
